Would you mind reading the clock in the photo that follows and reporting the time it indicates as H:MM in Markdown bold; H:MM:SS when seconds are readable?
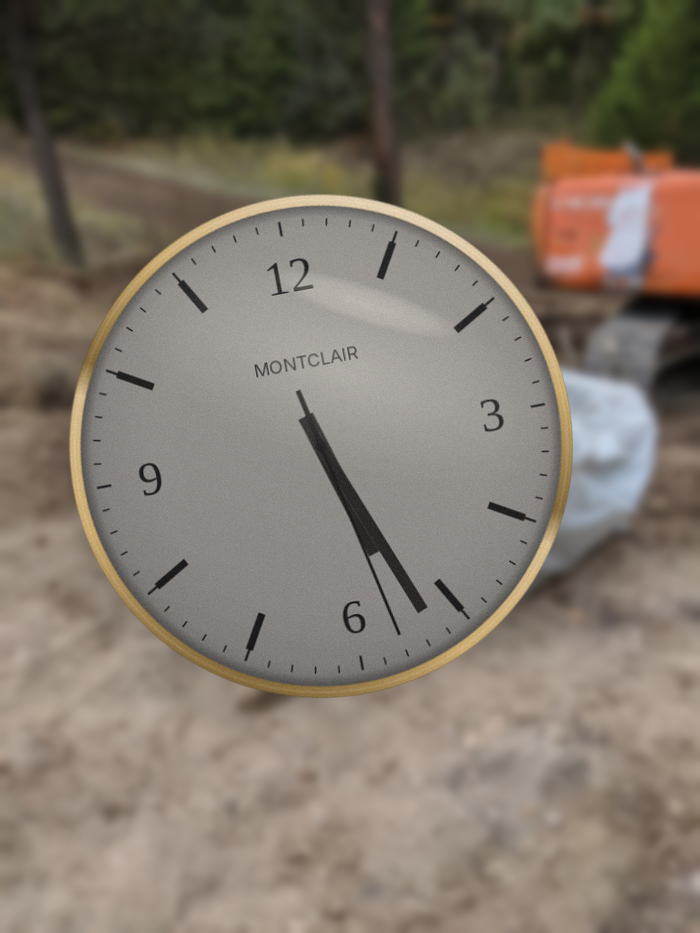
**5:26:28**
